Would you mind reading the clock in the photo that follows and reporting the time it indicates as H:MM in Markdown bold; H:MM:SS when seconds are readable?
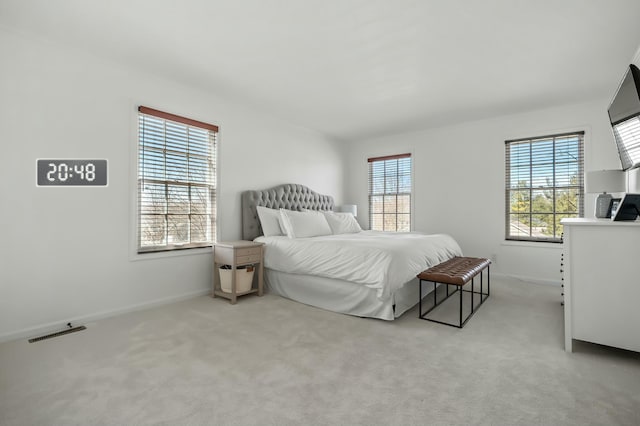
**20:48**
